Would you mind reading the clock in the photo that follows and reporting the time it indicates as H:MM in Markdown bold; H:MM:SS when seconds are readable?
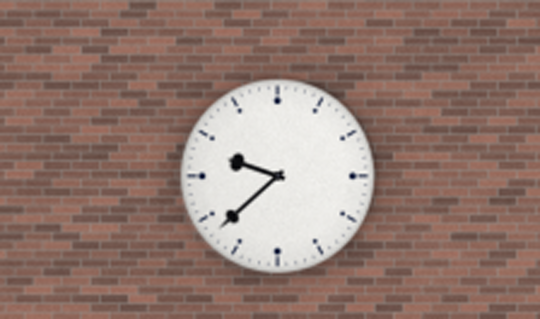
**9:38**
